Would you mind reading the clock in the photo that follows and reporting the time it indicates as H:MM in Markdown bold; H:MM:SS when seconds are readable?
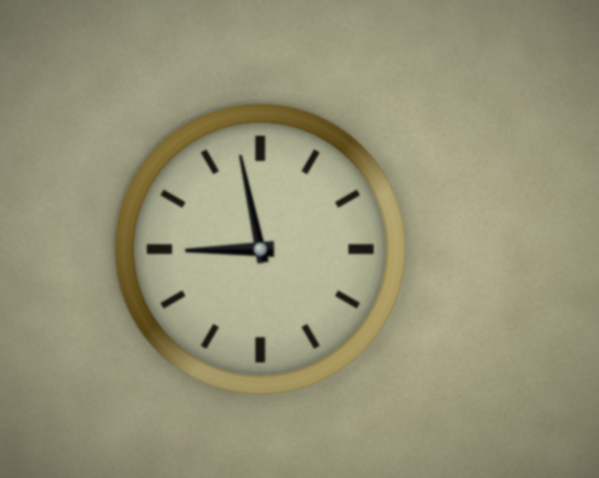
**8:58**
